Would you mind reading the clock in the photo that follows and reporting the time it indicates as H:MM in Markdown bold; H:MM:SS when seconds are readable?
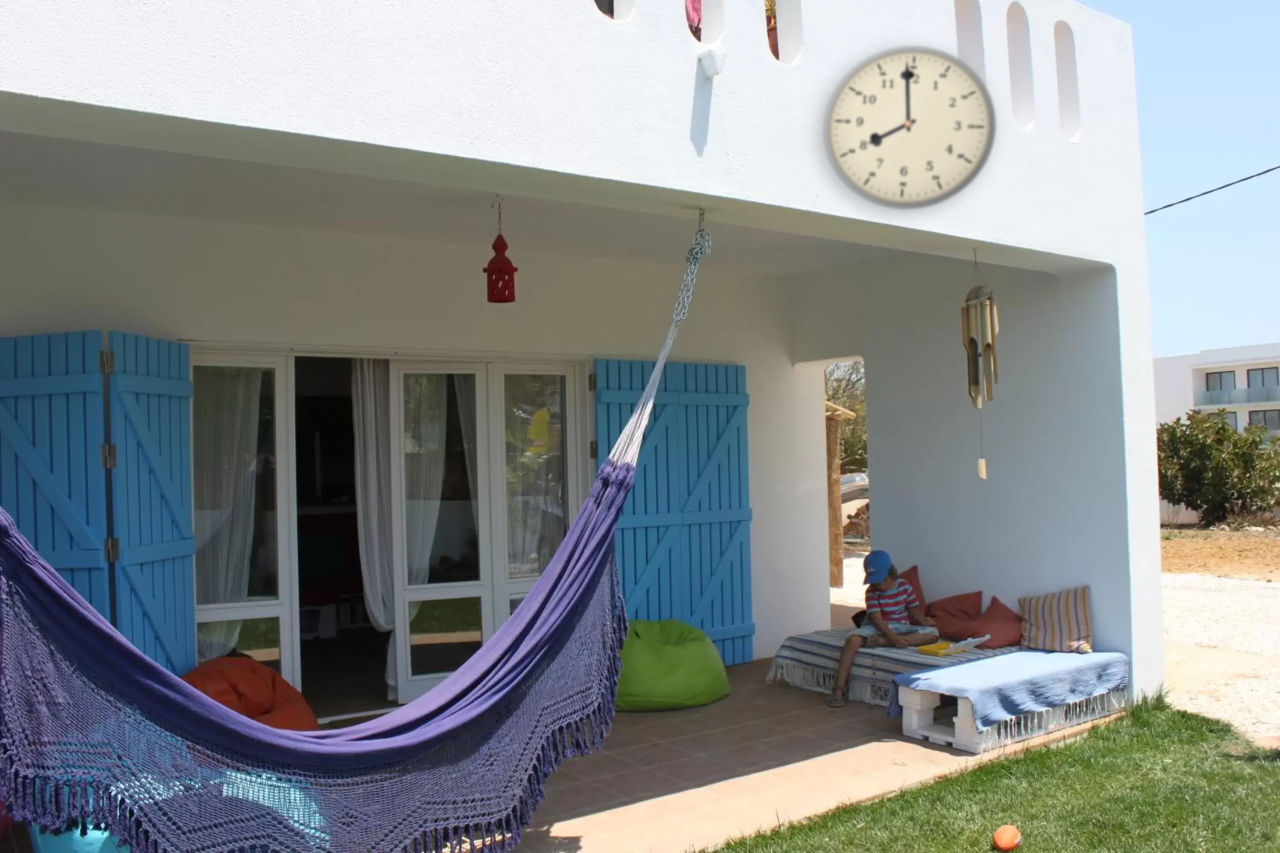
**7:59**
